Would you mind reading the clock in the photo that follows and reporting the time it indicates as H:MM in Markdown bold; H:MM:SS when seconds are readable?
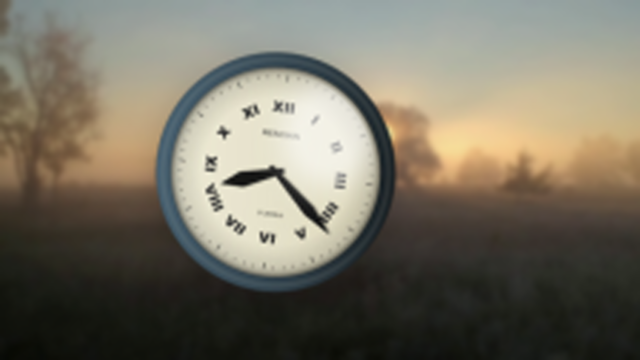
**8:22**
